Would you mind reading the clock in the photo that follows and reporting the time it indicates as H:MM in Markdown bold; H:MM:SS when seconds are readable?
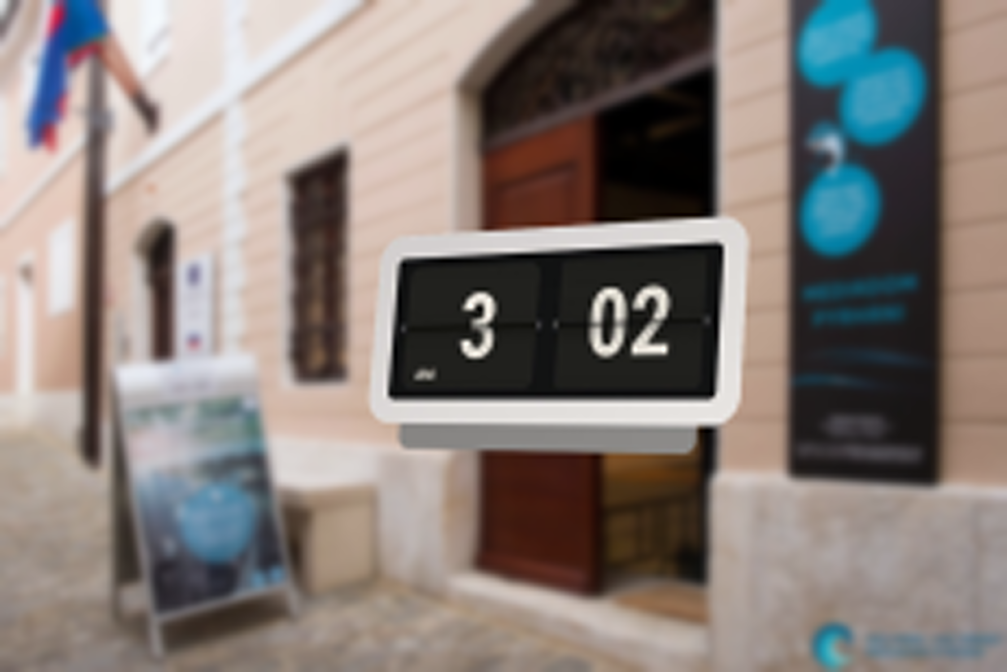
**3:02**
